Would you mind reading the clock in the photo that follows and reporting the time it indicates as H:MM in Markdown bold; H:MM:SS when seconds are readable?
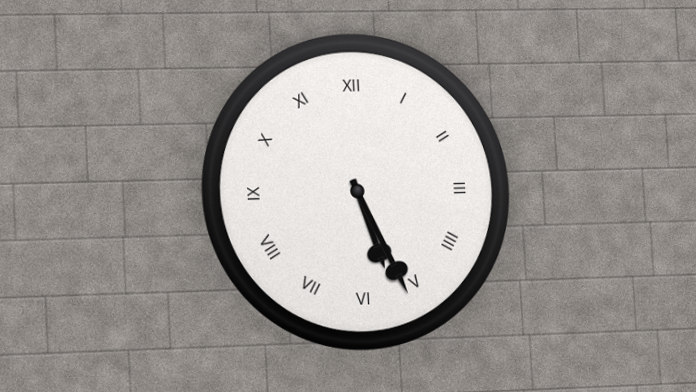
**5:26**
